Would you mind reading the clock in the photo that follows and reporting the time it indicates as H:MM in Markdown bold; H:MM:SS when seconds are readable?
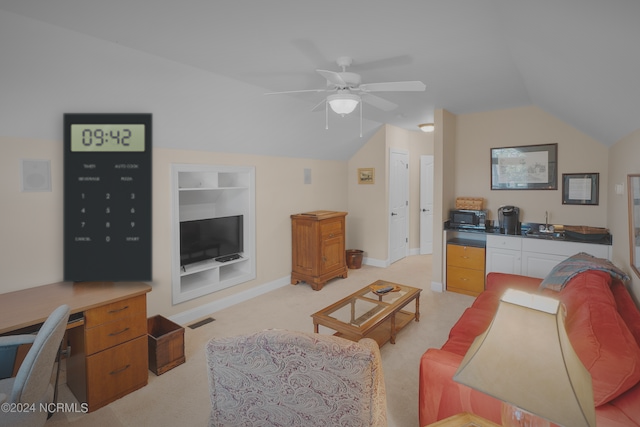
**9:42**
